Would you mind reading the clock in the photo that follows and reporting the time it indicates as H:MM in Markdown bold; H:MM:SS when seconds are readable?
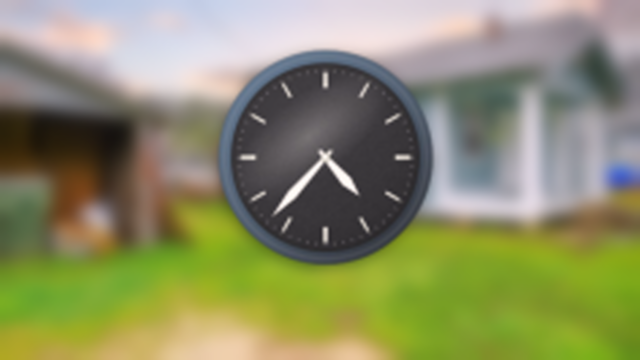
**4:37**
